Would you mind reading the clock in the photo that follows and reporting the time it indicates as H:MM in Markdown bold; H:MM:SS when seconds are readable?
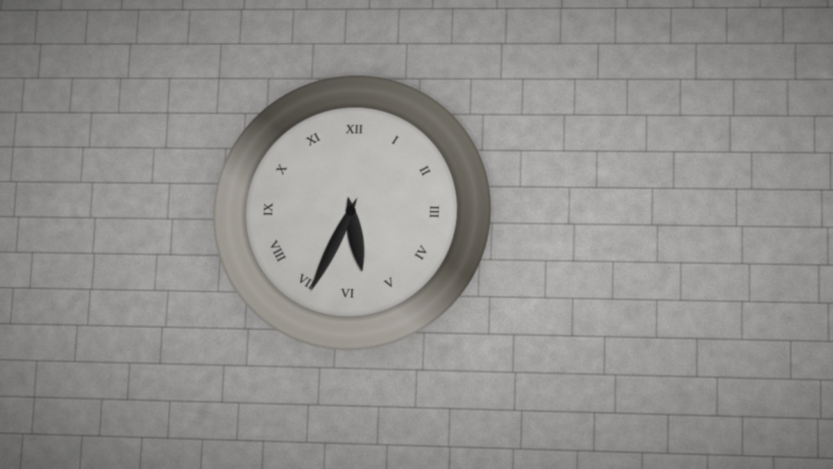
**5:34**
